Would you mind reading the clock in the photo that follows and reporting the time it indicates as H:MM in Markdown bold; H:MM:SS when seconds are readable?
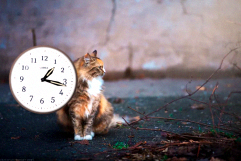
**1:17**
